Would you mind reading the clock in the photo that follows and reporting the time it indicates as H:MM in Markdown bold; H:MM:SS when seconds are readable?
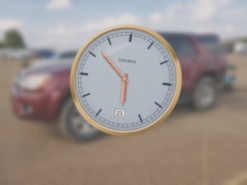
**5:52**
